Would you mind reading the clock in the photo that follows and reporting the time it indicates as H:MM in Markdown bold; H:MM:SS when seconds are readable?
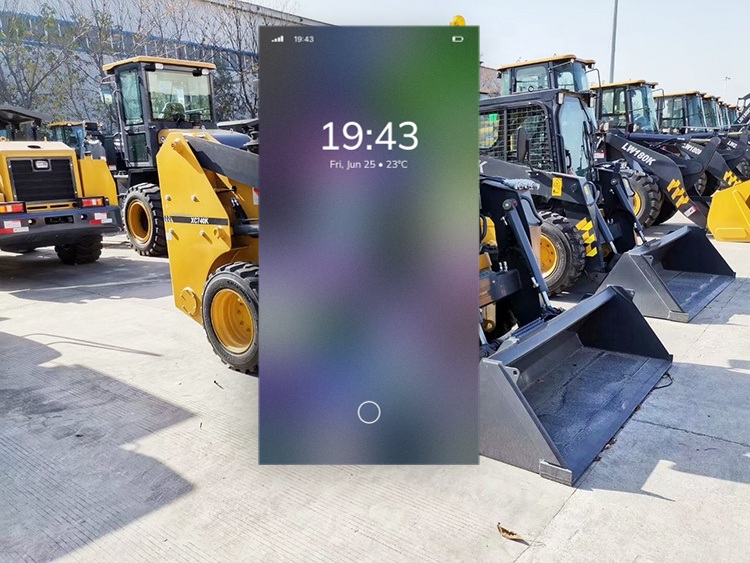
**19:43**
